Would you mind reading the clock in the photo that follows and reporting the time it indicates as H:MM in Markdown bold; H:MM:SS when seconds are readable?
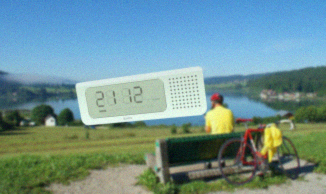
**21:12**
